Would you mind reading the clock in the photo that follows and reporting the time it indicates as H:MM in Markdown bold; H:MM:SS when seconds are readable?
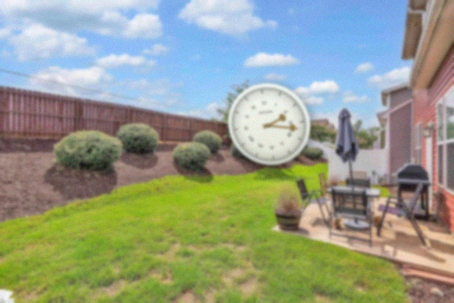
**2:17**
